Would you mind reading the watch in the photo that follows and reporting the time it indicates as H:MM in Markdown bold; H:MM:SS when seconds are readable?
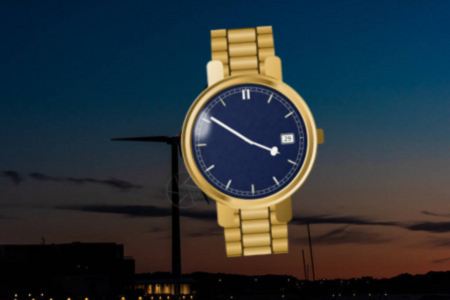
**3:51**
